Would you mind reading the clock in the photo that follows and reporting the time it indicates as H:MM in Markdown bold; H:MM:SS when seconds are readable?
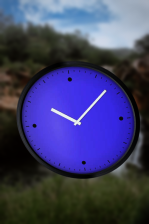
**10:08**
